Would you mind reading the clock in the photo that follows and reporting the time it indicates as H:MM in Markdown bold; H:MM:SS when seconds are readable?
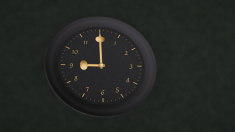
**9:00**
